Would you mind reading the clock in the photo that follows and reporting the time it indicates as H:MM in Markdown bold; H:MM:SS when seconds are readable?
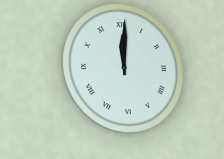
**12:01**
